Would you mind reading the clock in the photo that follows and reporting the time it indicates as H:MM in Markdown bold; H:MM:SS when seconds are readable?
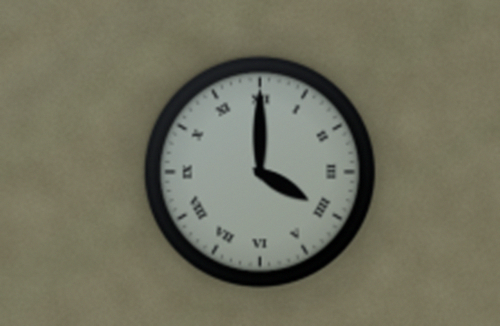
**4:00**
